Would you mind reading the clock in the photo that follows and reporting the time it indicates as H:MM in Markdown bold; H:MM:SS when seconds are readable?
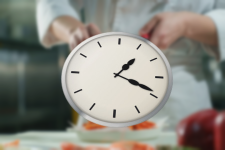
**1:19**
